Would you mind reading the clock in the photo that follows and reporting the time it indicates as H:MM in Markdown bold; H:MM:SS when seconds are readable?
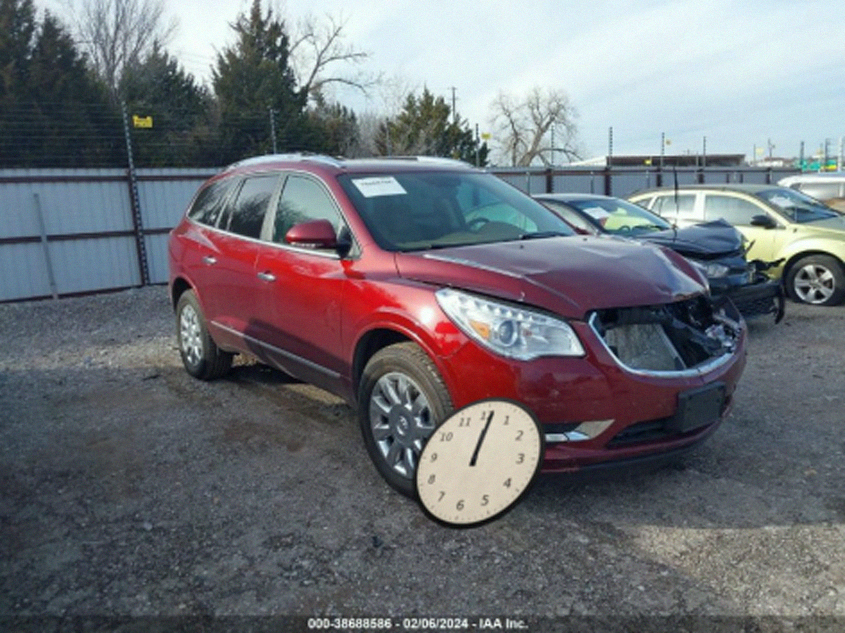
**12:01**
